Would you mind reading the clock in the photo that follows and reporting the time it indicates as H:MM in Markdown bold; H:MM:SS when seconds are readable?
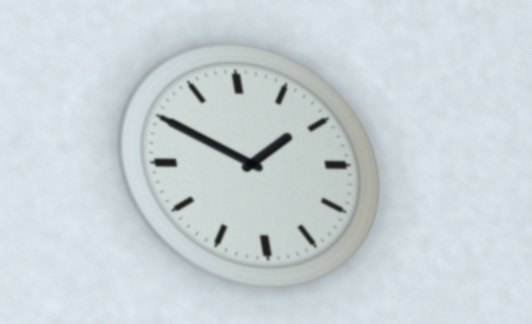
**1:50**
